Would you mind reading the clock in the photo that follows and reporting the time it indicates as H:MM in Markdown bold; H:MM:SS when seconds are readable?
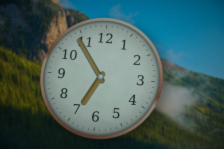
**6:54**
